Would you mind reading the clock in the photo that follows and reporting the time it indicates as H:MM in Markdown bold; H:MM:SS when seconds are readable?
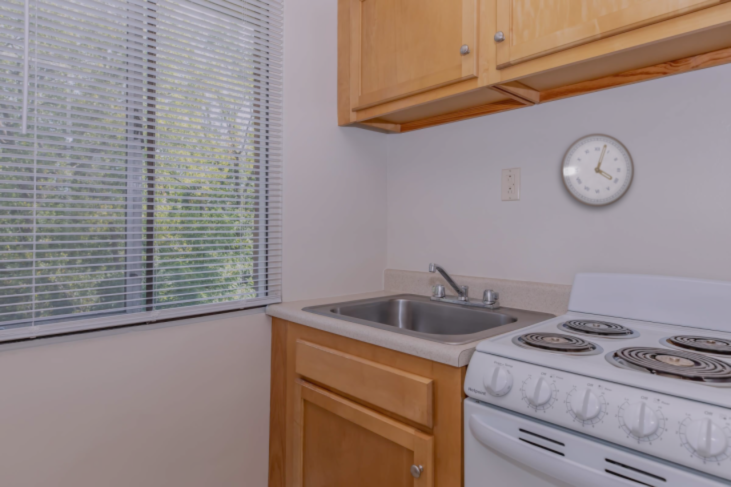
**4:03**
